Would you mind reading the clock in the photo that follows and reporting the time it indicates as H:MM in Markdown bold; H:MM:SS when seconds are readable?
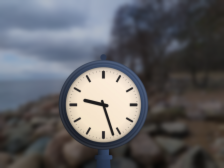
**9:27**
